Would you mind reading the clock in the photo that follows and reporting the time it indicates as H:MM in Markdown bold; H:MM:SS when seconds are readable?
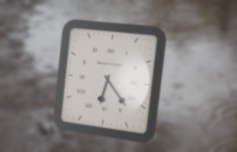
**6:23**
